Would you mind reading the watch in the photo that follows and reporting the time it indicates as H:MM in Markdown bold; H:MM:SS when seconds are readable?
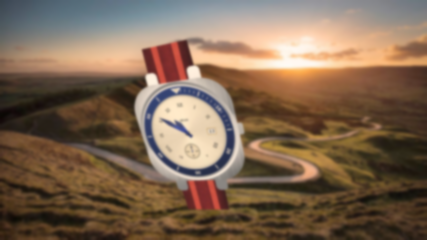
**10:51**
